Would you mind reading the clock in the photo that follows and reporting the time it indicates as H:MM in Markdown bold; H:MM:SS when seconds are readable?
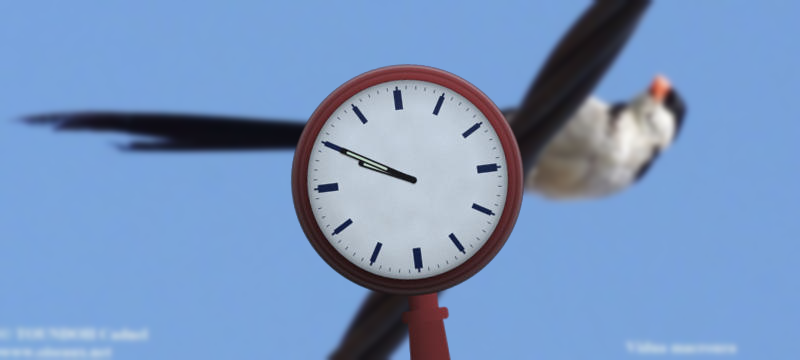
**9:50**
